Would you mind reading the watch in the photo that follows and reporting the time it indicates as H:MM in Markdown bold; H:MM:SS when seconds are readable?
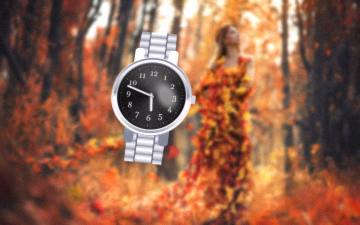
**5:48**
